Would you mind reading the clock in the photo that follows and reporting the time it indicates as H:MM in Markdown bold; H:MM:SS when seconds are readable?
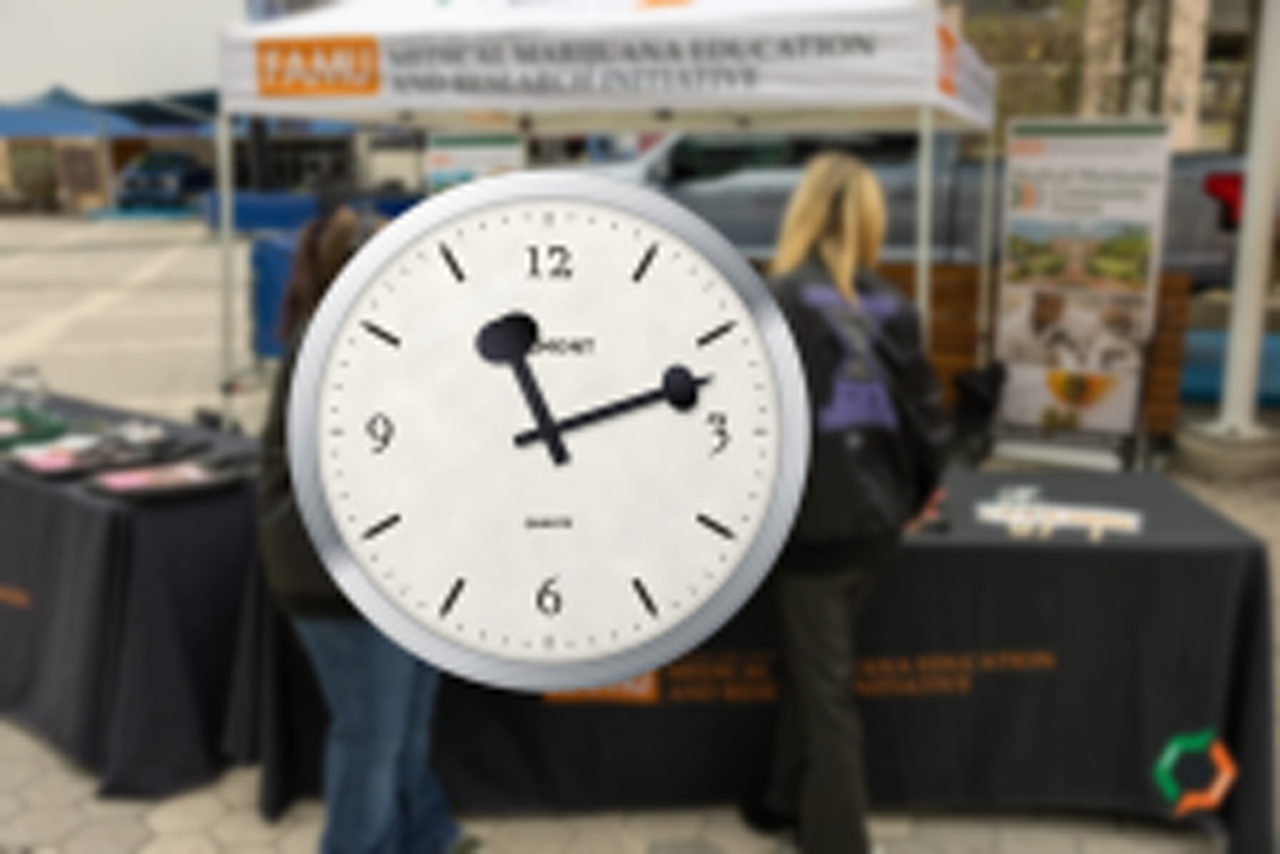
**11:12**
